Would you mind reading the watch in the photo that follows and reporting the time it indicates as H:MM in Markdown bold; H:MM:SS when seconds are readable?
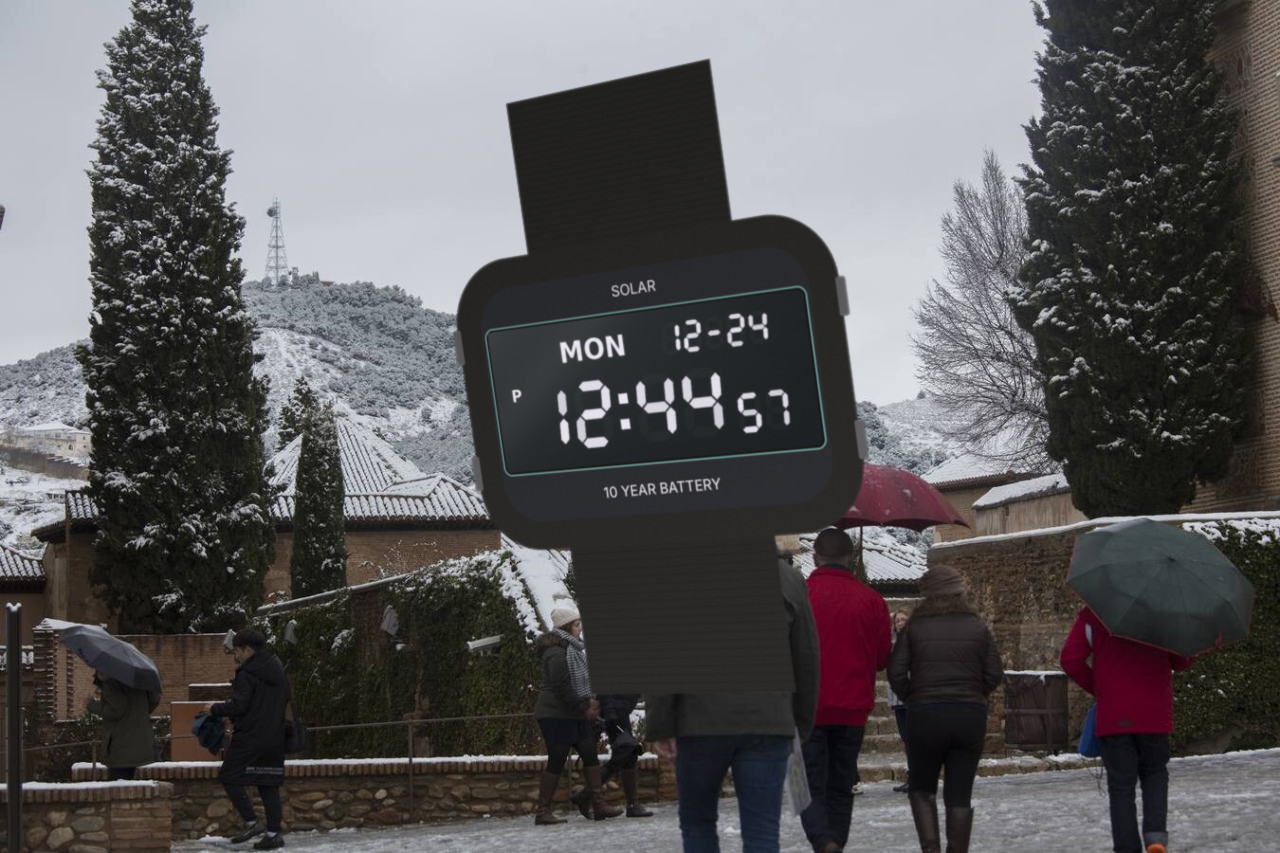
**12:44:57**
